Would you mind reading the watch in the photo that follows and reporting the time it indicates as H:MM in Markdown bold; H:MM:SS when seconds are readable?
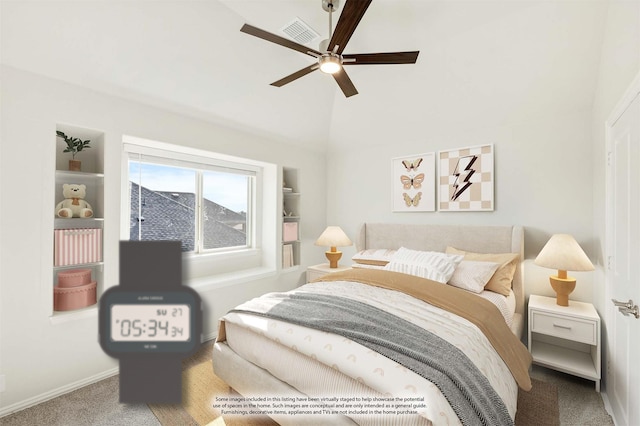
**5:34**
